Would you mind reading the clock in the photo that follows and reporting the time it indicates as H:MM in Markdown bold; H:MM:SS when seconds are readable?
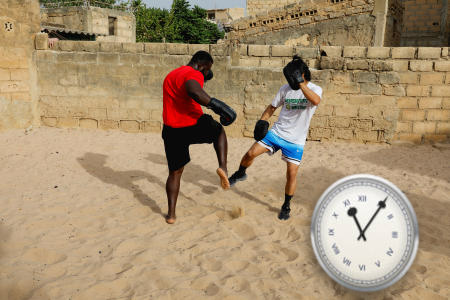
**11:06**
